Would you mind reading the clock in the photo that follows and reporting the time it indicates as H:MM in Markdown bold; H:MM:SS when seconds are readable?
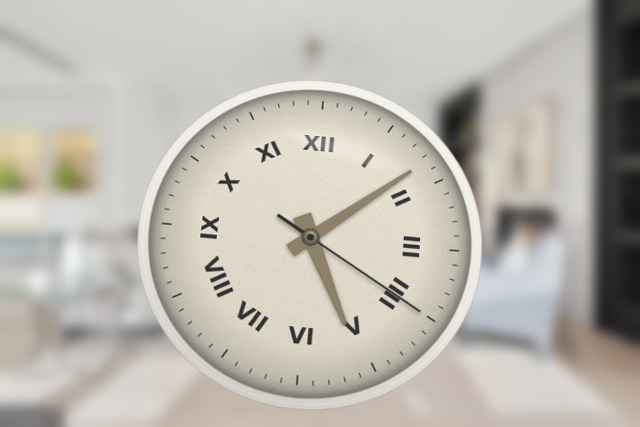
**5:08:20**
